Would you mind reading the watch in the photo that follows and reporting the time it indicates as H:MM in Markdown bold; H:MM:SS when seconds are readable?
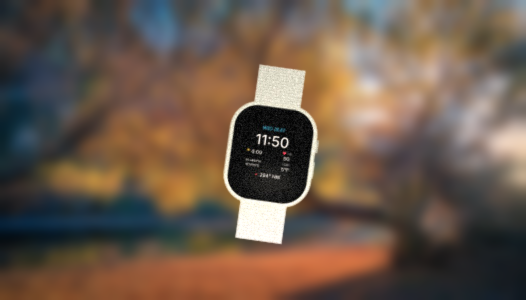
**11:50**
